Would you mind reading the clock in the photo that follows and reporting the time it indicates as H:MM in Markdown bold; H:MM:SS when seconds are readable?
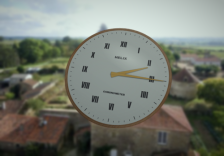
**2:15**
